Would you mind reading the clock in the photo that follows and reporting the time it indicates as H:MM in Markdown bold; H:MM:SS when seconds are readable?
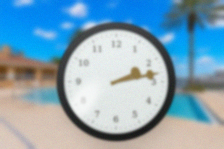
**2:13**
